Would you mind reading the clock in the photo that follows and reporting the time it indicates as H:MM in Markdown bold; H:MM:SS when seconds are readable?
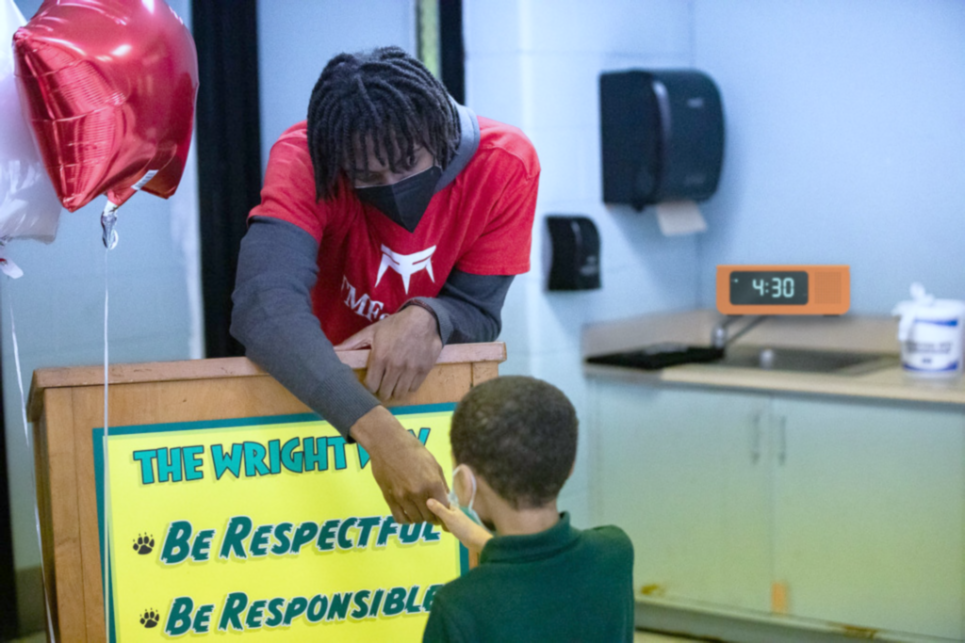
**4:30**
